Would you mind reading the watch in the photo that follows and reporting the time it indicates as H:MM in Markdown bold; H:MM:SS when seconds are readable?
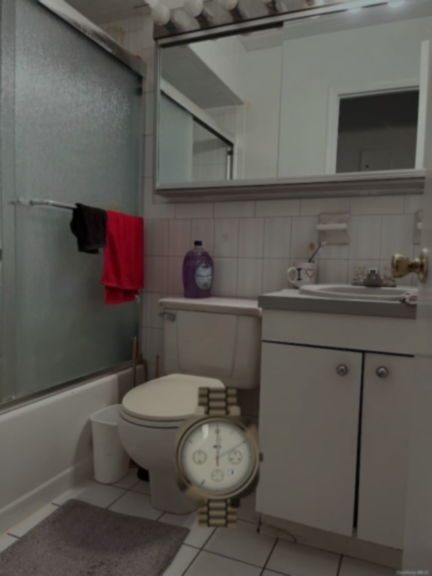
**12:10**
